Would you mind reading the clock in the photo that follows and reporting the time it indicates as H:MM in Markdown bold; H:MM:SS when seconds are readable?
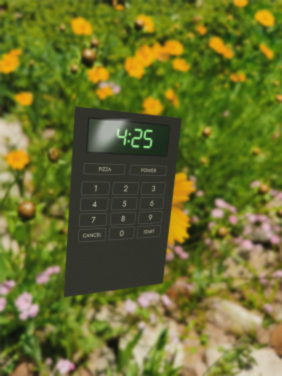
**4:25**
